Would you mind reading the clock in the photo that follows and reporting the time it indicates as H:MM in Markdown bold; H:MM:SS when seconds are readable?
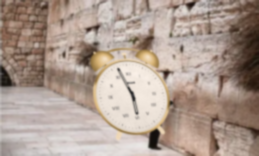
**5:57**
